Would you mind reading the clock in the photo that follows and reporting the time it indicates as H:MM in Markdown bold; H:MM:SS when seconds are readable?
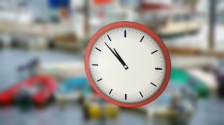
**10:53**
